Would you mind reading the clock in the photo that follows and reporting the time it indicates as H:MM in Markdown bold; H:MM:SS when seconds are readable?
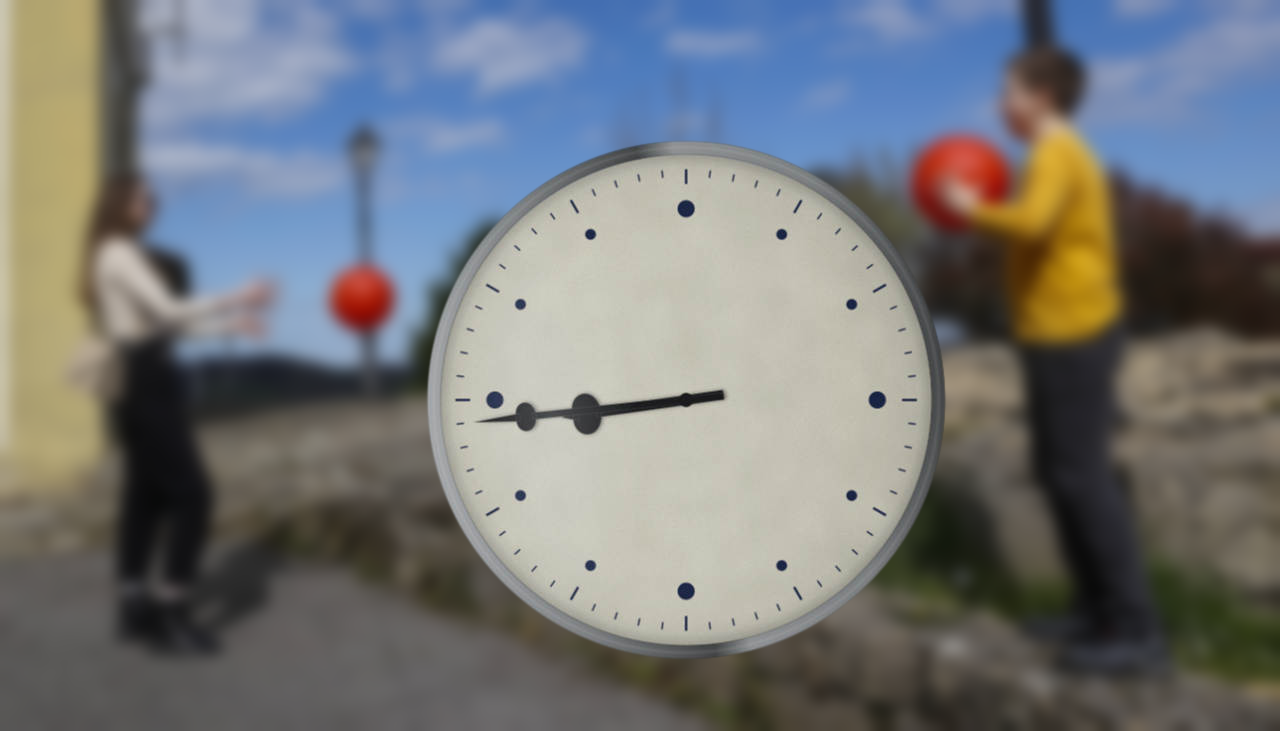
**8:44**
